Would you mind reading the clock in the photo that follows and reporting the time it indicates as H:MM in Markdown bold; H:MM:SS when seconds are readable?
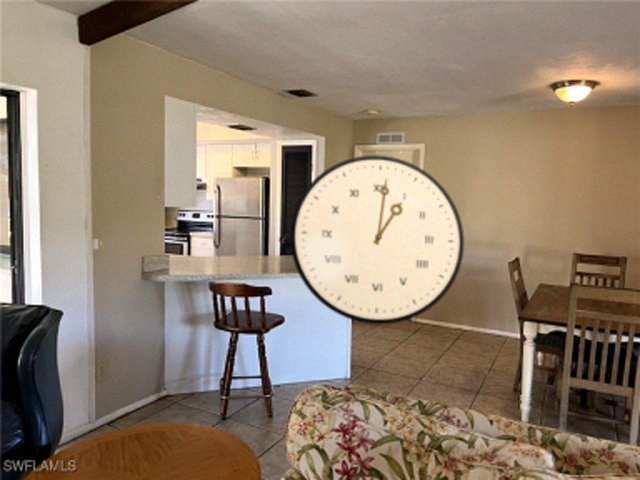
**1:01**
